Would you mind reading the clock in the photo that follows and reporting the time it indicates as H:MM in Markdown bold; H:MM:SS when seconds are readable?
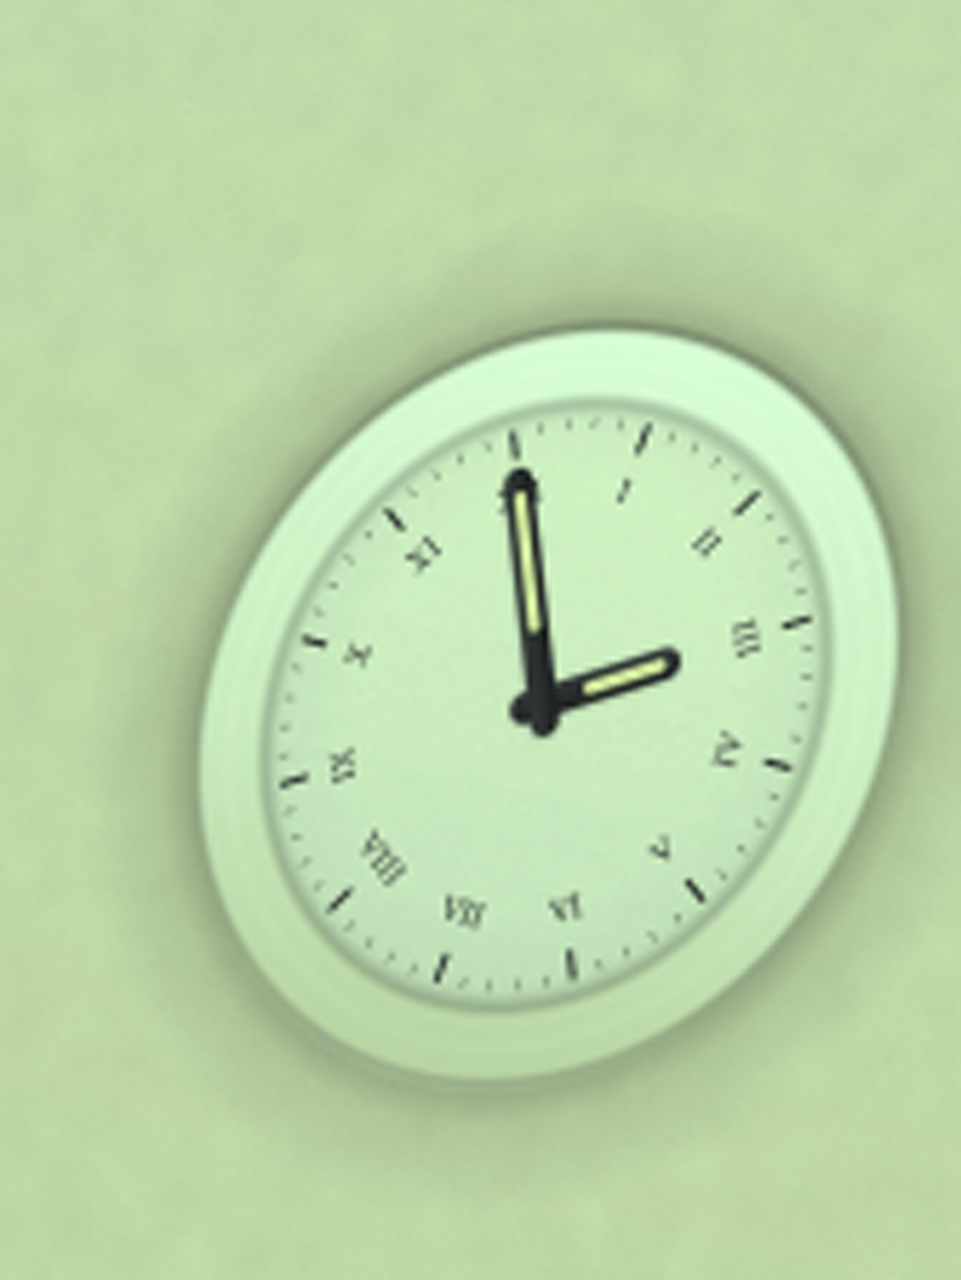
**3:00**
